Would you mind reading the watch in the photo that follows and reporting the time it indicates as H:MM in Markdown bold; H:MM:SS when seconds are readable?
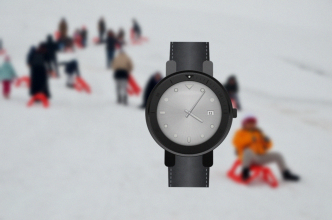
**4:06**
